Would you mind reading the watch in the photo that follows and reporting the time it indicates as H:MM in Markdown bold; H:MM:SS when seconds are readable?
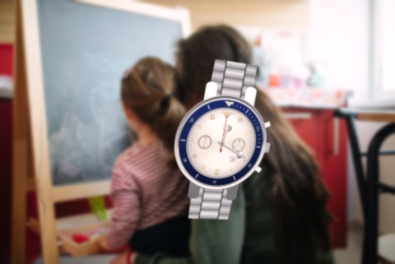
**12:19**
